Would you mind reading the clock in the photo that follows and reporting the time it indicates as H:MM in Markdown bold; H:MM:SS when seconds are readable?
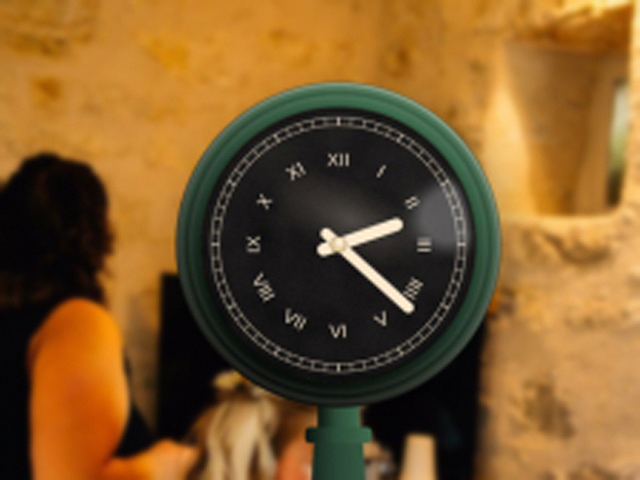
**2:22**
